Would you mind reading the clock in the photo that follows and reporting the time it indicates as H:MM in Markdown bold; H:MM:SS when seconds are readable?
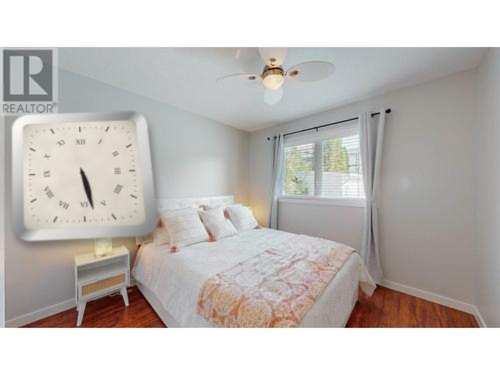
**5:28**
